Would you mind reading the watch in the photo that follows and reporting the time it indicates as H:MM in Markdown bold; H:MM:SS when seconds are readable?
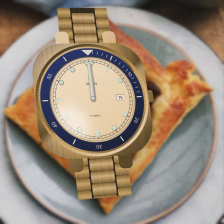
**12:00**
